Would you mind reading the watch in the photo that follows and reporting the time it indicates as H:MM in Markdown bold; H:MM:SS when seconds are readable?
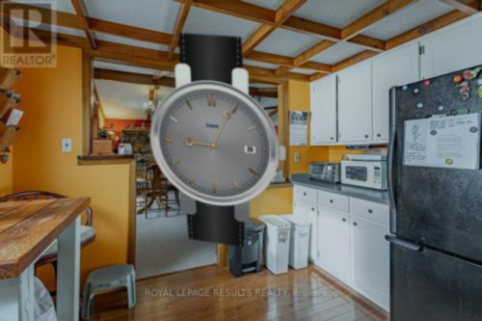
**9:04**
